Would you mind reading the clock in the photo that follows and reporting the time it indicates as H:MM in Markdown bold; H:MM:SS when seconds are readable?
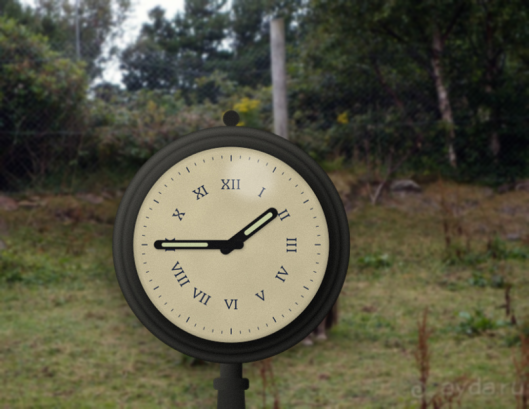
**1:45**
